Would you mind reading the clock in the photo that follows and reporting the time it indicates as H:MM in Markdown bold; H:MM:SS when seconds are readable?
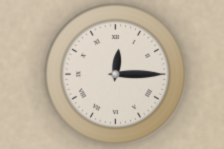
**12:15**
